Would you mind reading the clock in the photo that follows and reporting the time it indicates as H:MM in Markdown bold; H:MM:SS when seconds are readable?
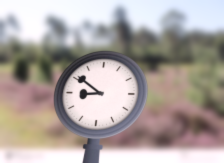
**8:51**
